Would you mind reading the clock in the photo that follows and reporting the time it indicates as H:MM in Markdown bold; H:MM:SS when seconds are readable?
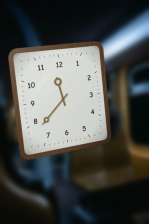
**11:38**
